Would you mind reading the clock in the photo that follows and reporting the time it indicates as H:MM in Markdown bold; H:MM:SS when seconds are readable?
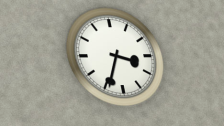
**3:34**
